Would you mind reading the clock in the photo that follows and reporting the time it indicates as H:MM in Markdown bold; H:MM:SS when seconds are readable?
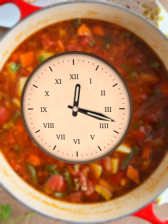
**12:18**
